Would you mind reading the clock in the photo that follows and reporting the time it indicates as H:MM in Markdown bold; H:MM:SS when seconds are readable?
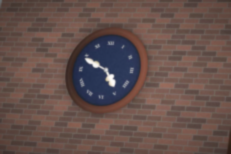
**4:49**
